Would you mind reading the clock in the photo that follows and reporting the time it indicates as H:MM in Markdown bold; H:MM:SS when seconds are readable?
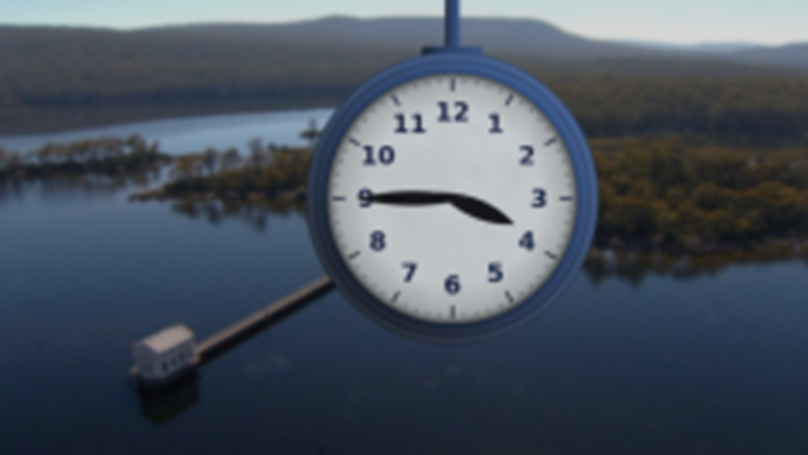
**3:45**
